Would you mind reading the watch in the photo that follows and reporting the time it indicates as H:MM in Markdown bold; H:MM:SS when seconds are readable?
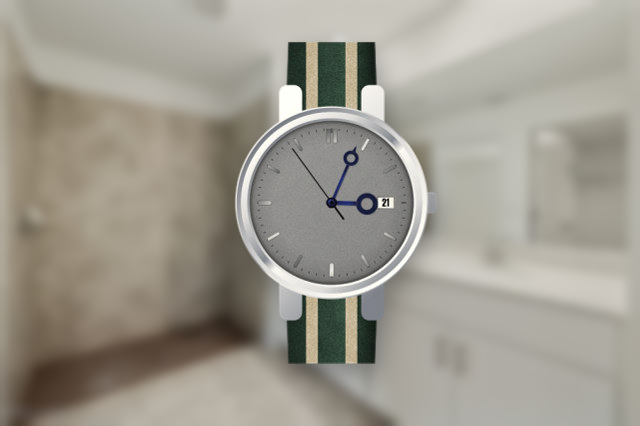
**3:03:54**
